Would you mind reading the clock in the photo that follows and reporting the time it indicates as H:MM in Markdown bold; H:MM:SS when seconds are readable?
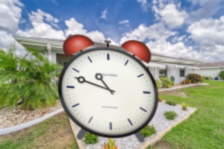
**10:48**
